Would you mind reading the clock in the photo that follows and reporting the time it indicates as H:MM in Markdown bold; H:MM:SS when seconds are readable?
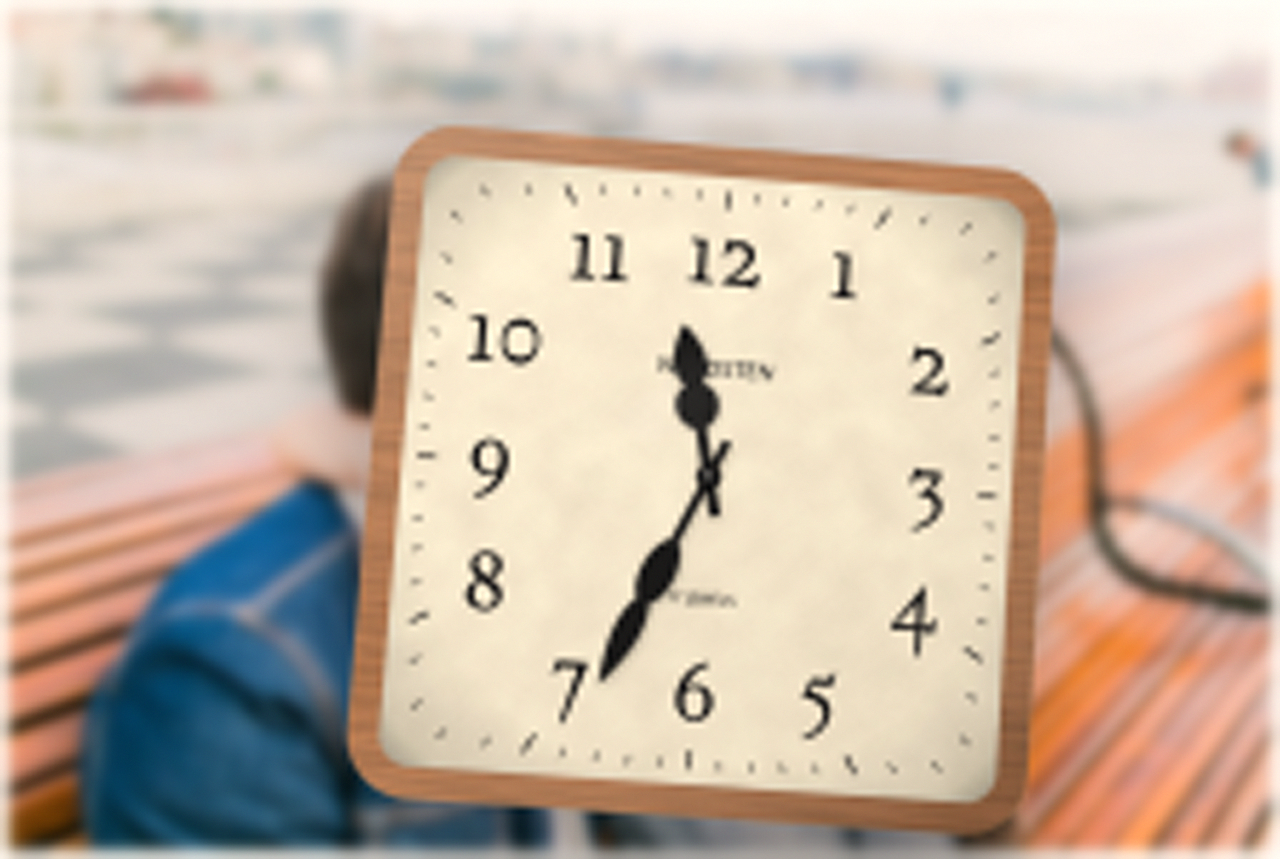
**11:34**
